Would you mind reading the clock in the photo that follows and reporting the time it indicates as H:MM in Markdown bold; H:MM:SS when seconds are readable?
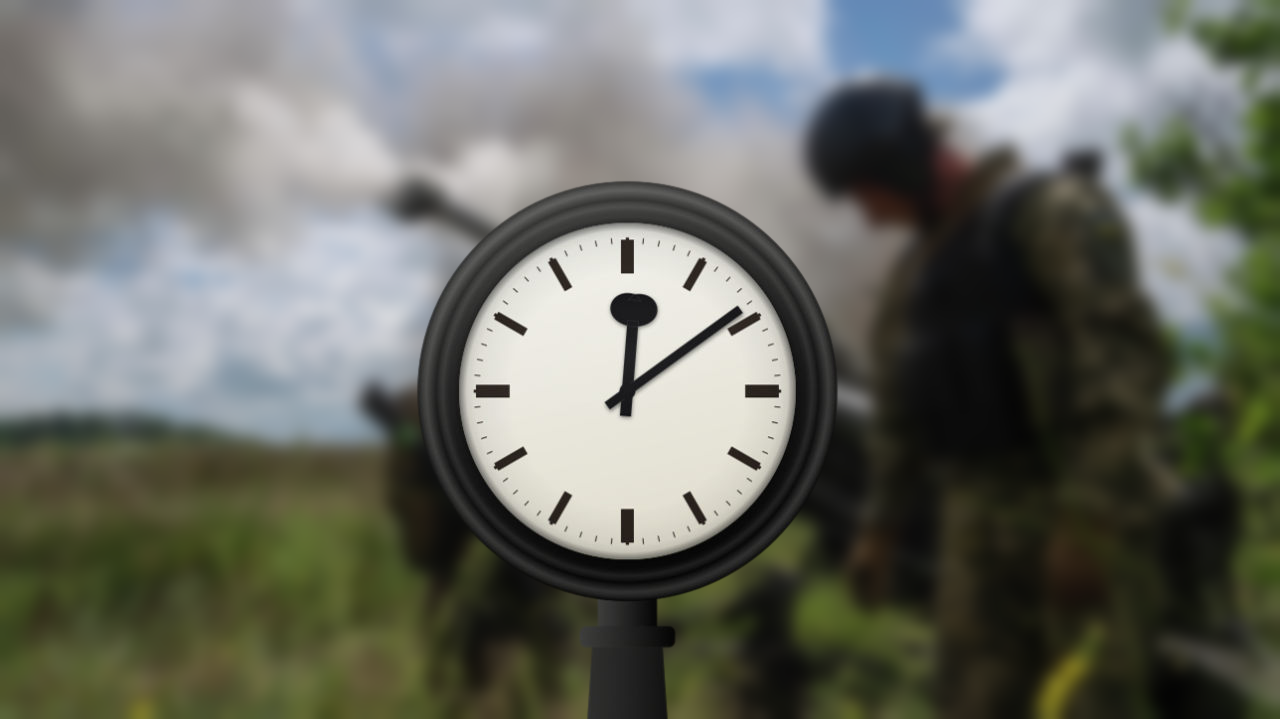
**12:09**
